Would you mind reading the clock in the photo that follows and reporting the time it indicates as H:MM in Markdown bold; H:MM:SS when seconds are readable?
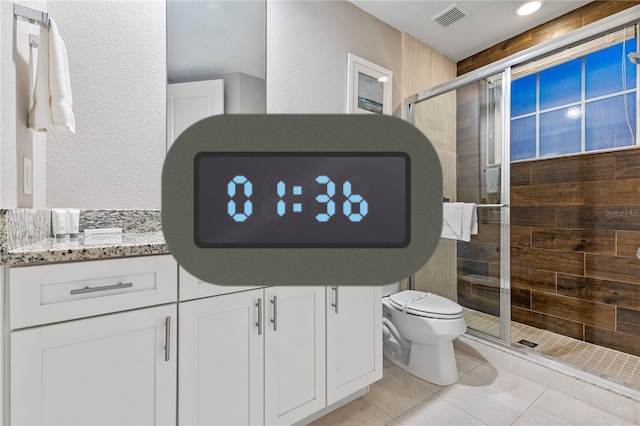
**1:36**
